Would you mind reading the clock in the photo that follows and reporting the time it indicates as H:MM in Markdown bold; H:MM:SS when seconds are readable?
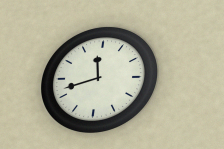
**11:42**
